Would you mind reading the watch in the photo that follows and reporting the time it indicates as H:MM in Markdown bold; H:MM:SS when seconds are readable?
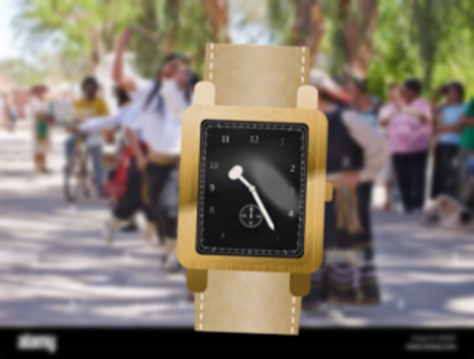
**10:25**
